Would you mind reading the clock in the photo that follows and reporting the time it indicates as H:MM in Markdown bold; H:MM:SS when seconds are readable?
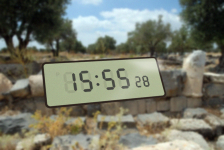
**15:55:28**
